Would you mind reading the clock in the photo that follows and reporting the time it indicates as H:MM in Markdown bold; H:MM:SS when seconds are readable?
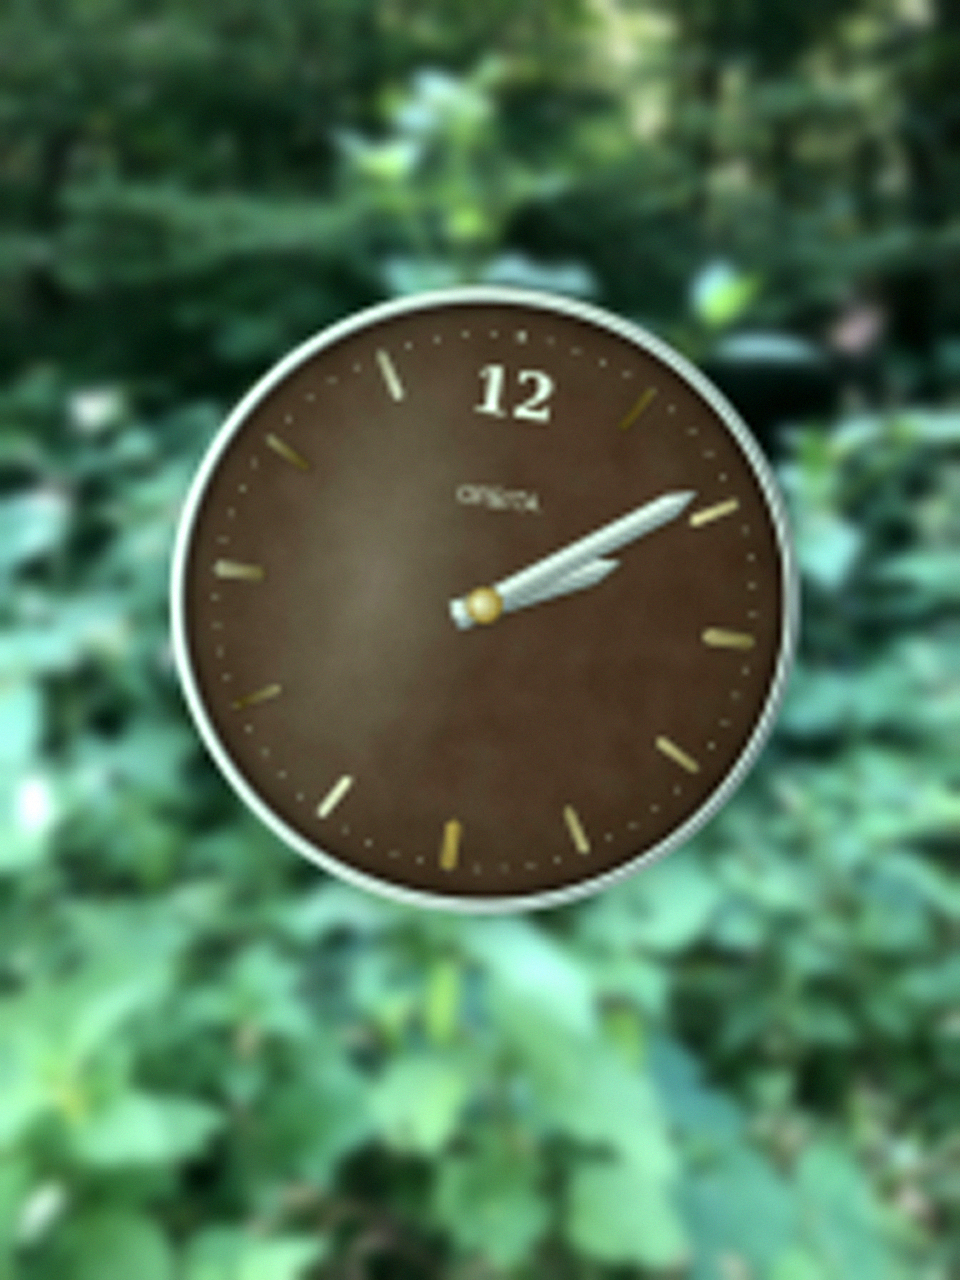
**2:09**
